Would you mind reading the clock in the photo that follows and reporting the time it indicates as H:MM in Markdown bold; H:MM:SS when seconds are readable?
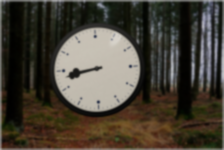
**8:43**
